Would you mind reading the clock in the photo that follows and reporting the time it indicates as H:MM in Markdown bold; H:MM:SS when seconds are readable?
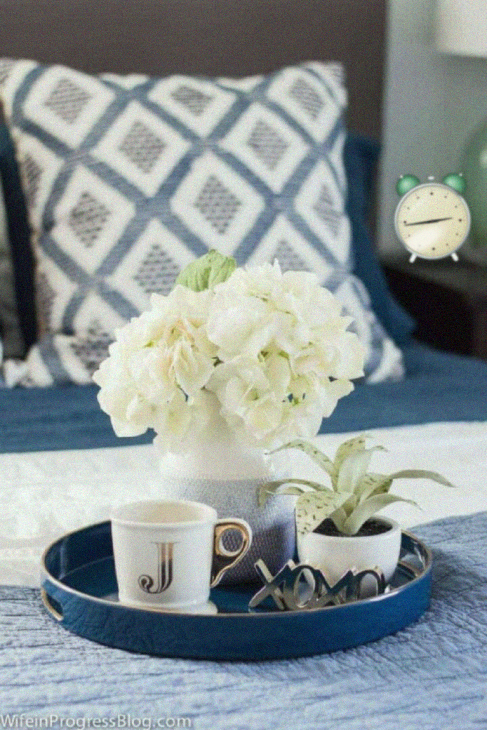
**2:44**
